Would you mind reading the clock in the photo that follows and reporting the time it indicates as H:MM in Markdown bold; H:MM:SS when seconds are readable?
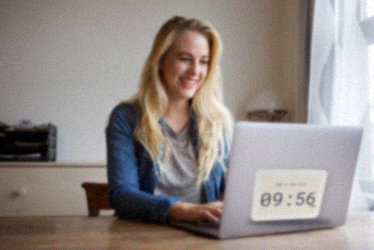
**9:56**
